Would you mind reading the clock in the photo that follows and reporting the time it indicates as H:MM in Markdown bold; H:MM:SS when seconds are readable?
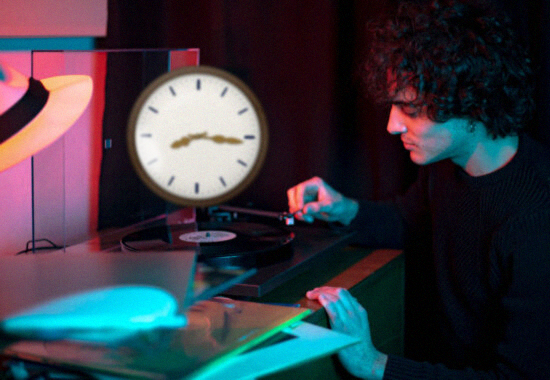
**8:16**
